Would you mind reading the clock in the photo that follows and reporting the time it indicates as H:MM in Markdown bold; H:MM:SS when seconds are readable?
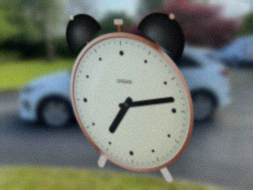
**7:13**
